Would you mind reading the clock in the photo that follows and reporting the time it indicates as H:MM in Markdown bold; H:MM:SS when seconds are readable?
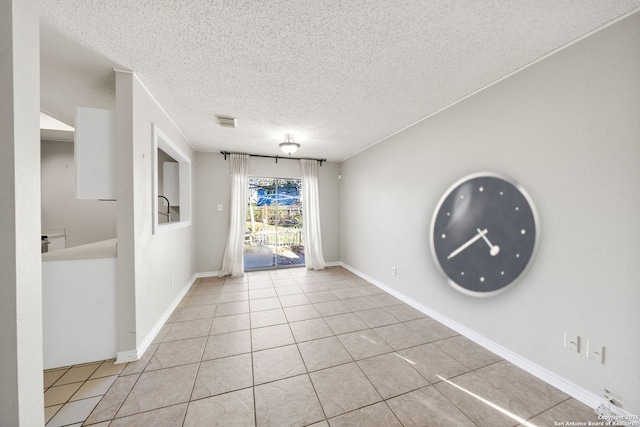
**4:40**
